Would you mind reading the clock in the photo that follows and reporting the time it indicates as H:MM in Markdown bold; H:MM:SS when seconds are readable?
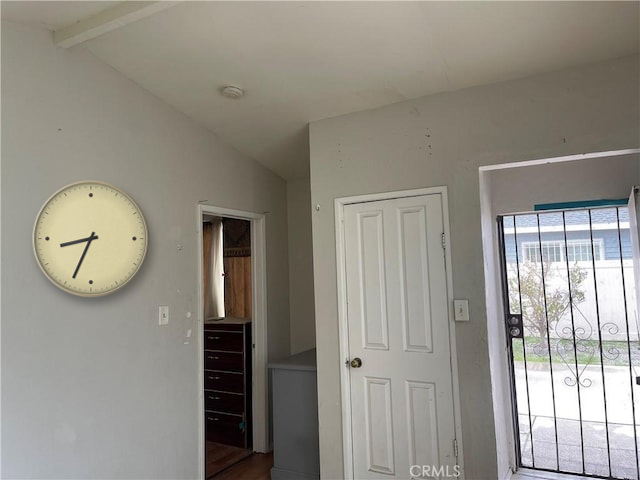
**8:34**
